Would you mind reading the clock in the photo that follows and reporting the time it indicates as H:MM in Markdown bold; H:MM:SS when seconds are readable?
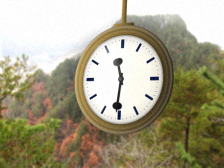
**11:31**
